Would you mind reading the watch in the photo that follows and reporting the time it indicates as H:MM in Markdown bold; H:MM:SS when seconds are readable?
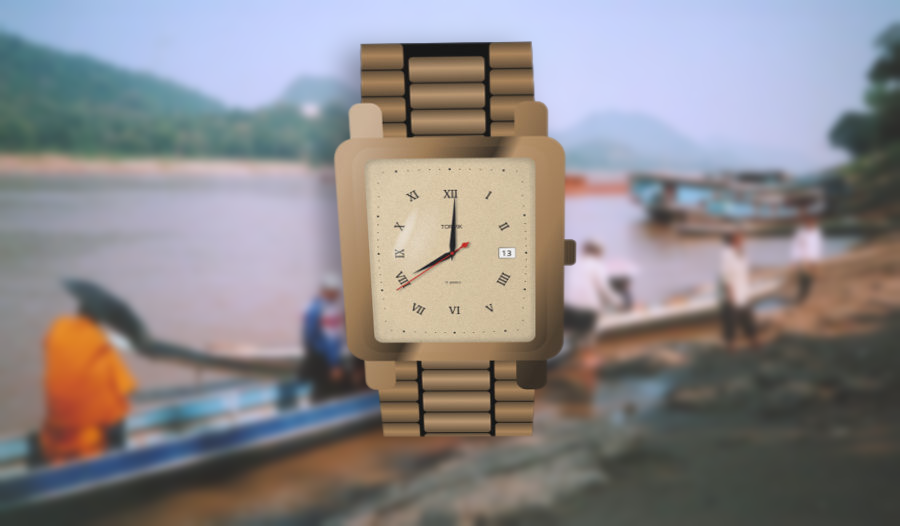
**8:00:39**
